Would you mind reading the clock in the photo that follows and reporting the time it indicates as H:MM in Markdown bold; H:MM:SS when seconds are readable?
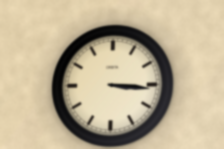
**3:16**
